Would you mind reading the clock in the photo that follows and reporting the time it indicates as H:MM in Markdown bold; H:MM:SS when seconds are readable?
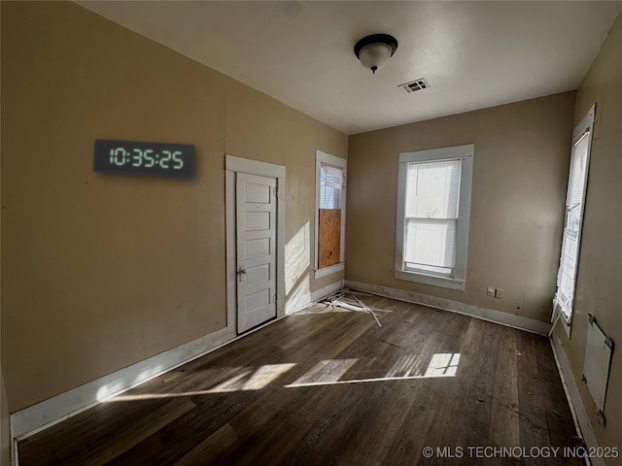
**10:35:25**
